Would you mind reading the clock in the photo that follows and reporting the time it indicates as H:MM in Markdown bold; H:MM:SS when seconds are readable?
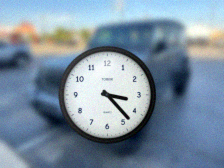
**3:23**
